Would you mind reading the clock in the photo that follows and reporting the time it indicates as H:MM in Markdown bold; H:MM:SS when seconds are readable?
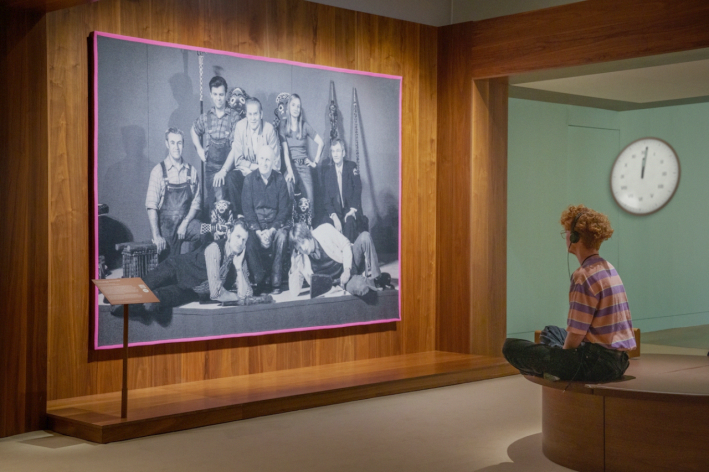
**12:01**
